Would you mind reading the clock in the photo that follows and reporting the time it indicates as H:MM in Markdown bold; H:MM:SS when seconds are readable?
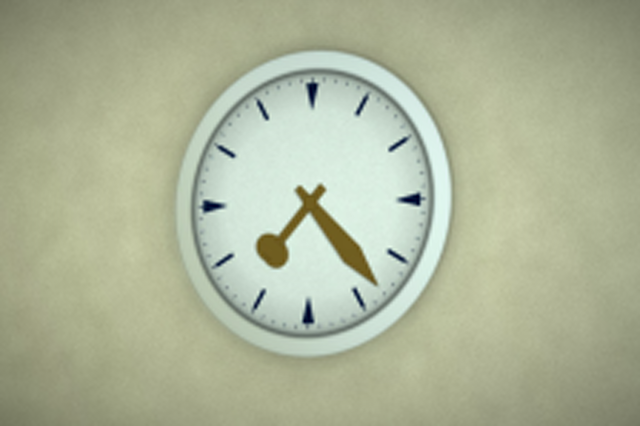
**7:23**
